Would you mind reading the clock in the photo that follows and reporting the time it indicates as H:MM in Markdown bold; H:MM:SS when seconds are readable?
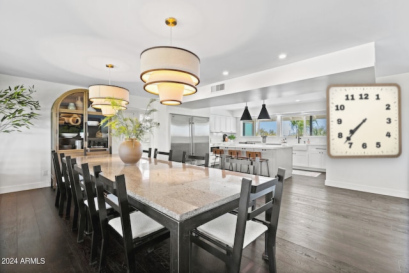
**7:37**
